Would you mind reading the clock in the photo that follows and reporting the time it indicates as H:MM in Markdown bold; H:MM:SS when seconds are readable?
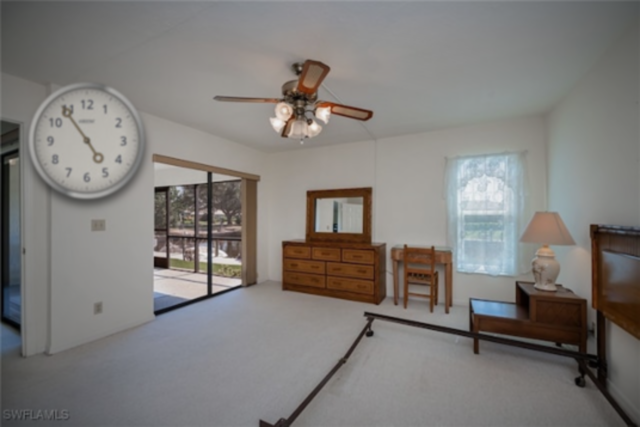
**4:54**
